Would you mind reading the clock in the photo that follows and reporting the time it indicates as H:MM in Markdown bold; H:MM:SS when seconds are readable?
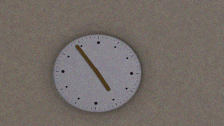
**4:54**
